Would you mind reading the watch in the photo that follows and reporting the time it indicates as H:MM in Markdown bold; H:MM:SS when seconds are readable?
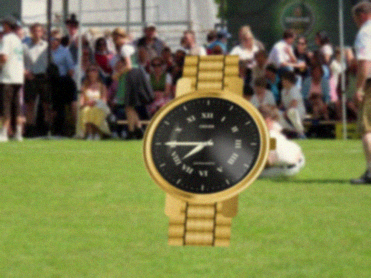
**7:45**
